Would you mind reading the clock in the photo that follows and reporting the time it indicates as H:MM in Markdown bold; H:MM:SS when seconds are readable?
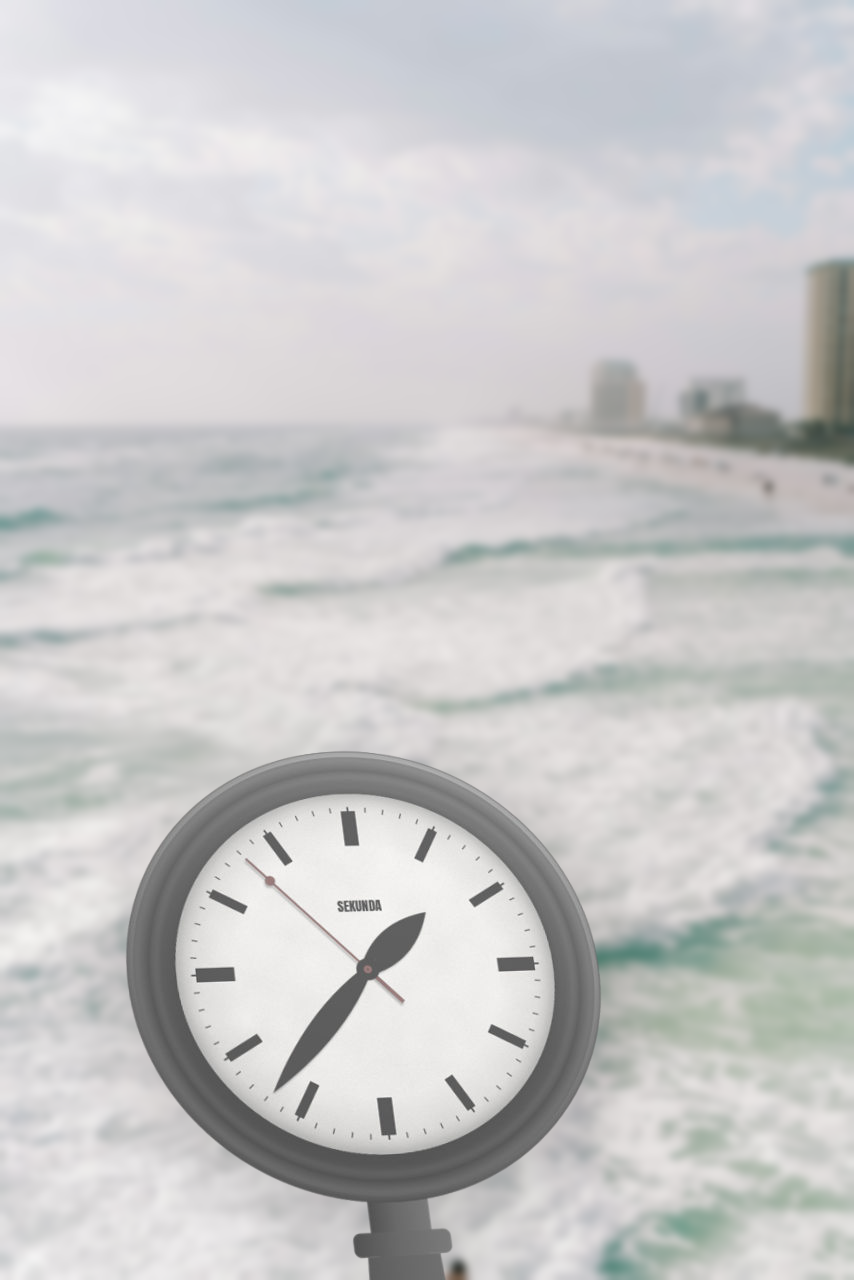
**1:36:53**
